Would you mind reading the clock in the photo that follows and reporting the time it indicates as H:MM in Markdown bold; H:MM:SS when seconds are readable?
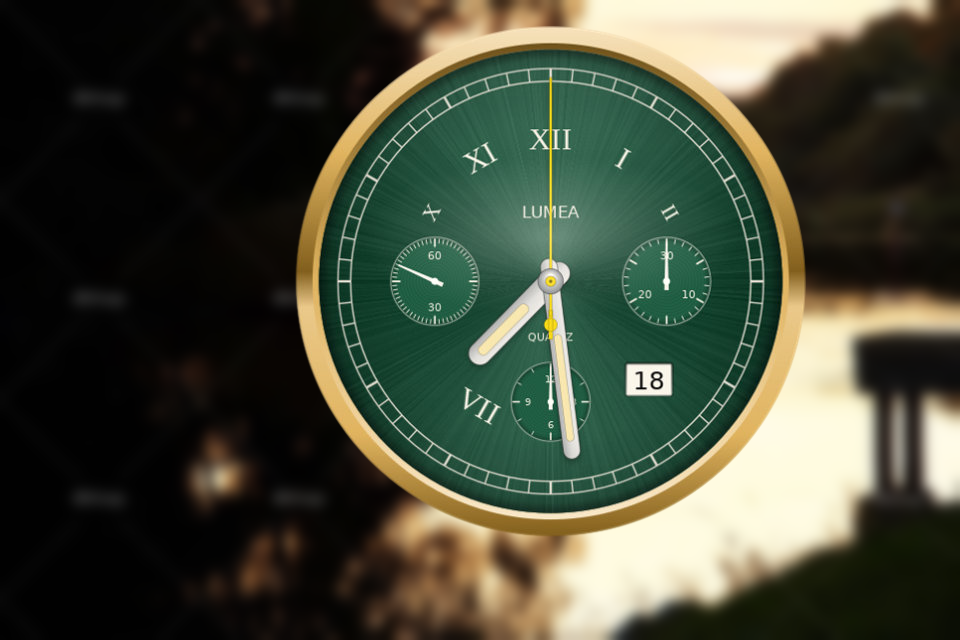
**7:28:49**
